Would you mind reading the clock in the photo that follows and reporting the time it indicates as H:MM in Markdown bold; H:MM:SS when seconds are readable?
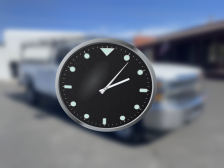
**2:06**
